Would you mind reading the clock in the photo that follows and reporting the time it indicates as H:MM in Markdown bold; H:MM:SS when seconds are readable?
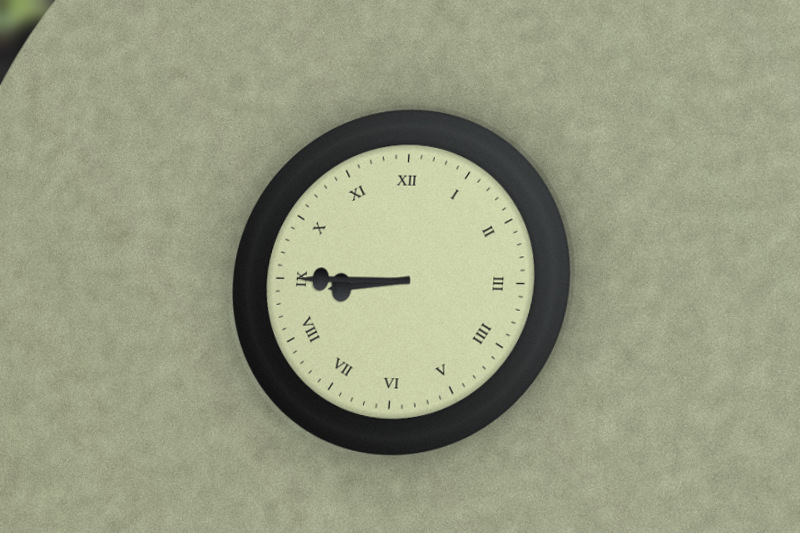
**8:45**
